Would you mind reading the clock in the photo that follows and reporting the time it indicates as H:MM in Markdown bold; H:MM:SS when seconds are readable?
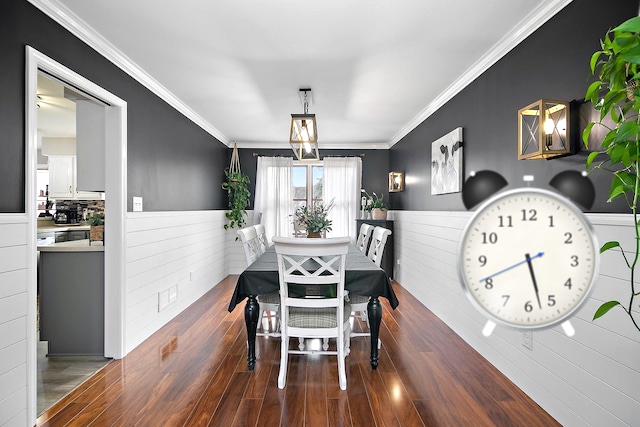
**5:27:41**
